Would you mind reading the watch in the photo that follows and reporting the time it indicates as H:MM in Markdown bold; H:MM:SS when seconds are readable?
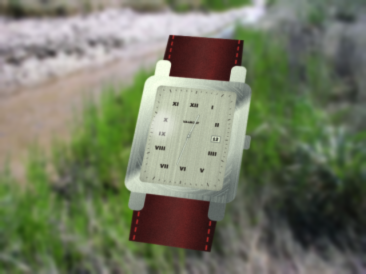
**12:32**
